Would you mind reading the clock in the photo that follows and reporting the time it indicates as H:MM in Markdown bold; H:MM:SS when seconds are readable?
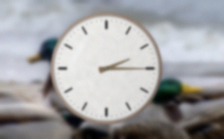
**2:15**
